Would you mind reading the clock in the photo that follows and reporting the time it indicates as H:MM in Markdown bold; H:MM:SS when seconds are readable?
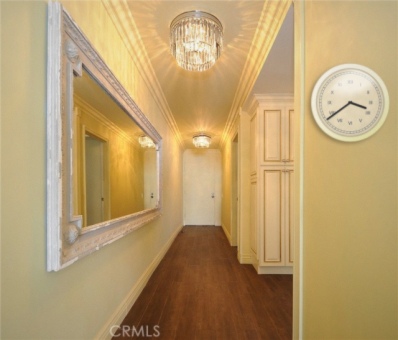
**3:39**
